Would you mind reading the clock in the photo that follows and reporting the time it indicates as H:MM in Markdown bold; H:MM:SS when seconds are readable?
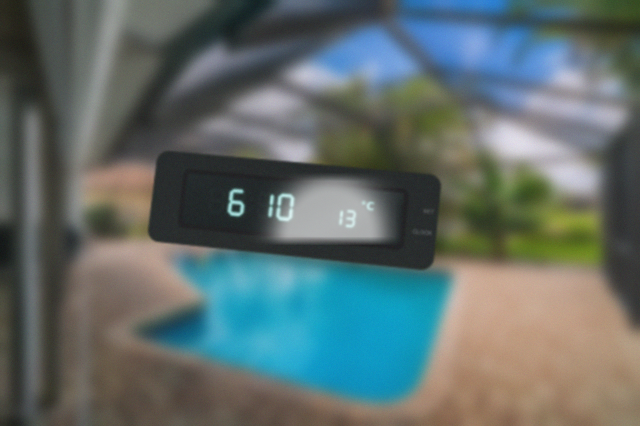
**6:10**
